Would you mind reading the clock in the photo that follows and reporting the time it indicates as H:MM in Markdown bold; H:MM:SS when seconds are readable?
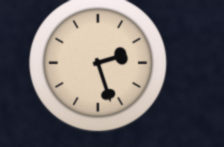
**2:27**
